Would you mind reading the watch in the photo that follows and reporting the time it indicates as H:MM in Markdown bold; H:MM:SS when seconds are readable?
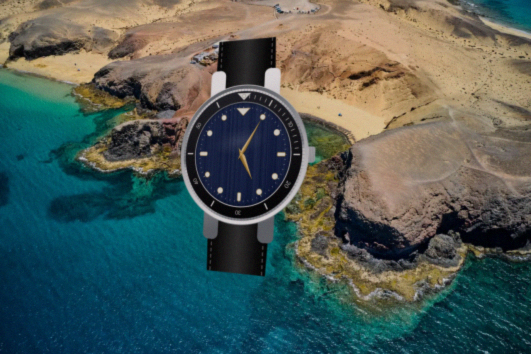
**5:05**
